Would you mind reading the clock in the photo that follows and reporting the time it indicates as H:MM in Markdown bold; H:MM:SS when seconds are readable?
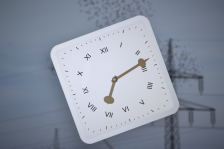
**7:13**
